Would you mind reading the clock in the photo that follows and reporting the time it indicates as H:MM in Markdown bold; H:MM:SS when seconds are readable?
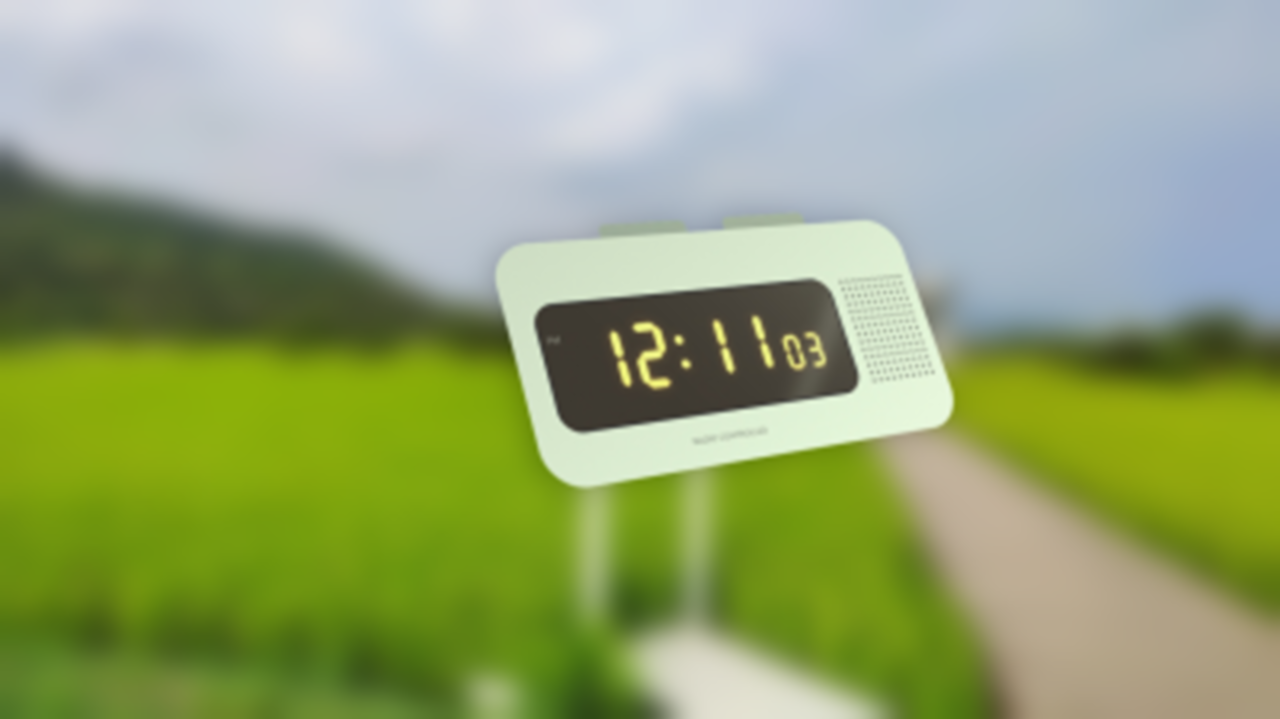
**12:11:03**
